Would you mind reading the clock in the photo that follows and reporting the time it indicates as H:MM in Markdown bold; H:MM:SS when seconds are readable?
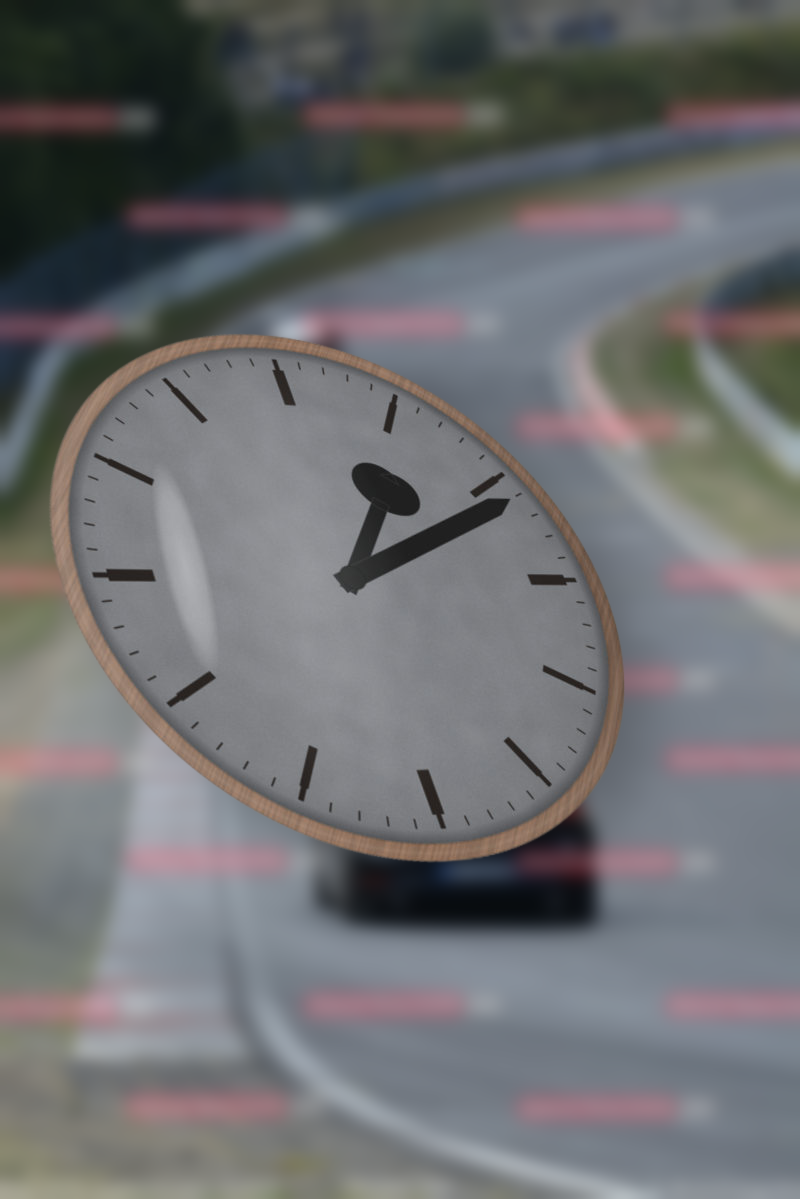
**1:11**
